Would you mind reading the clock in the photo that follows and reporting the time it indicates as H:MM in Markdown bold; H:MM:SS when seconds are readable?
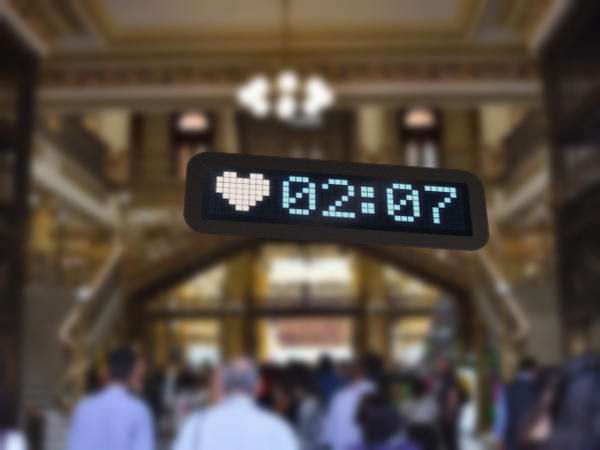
**2:07**
